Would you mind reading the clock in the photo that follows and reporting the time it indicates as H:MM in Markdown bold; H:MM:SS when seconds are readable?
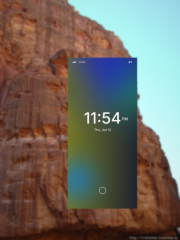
**11:54**
